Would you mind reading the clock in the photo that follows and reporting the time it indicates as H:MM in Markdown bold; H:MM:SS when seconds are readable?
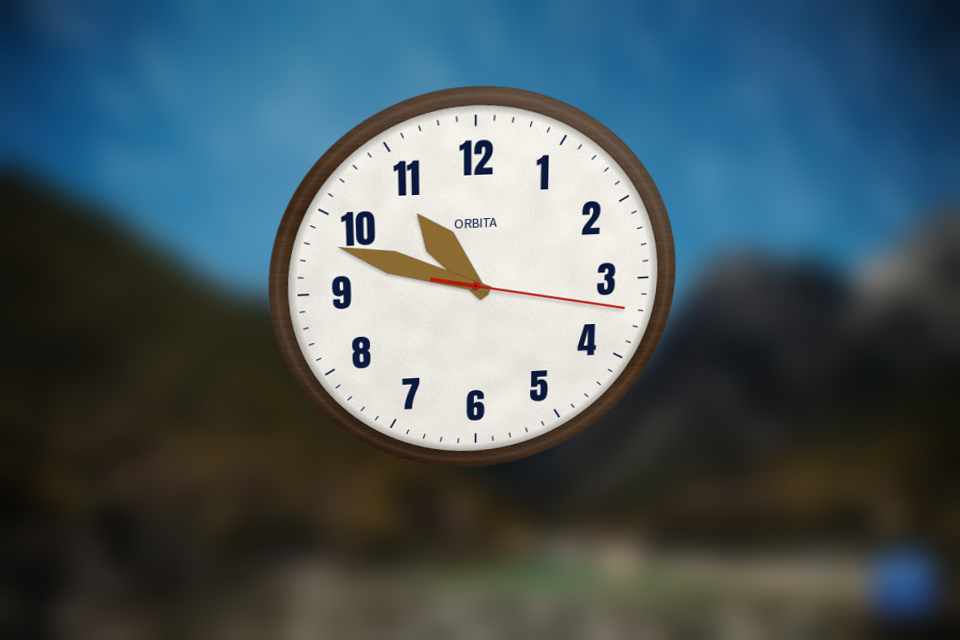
**10:48:17**
